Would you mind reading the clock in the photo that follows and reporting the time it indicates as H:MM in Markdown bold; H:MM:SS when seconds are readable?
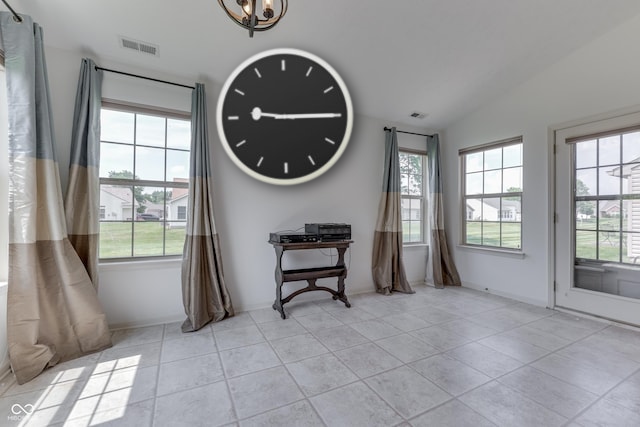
**9:15**
